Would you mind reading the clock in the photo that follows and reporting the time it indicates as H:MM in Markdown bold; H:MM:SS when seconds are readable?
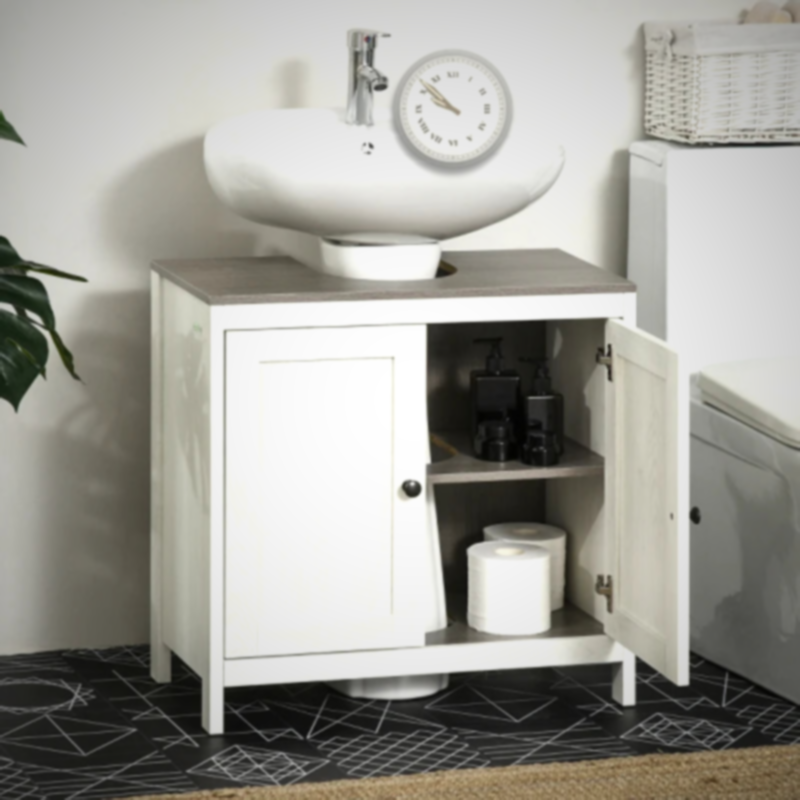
**9:52**
